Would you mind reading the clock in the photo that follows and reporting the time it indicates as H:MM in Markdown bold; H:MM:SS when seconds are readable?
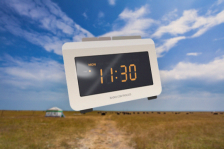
**11:30**
